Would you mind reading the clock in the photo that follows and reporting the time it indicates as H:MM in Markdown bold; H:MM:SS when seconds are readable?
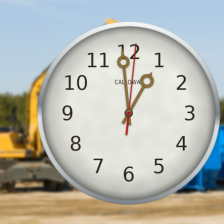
**12:59:01**
